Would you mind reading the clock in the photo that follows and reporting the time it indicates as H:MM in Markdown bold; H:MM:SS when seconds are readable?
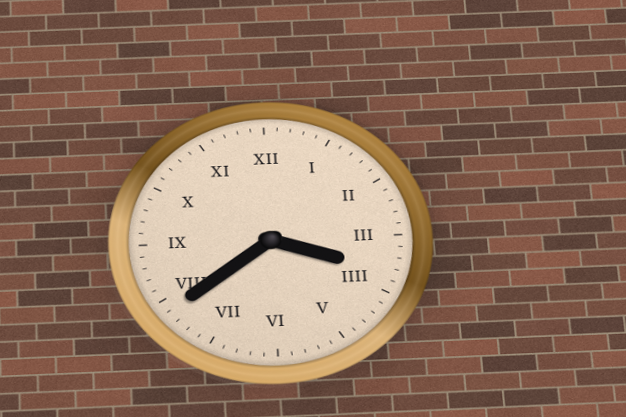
**3:39**
